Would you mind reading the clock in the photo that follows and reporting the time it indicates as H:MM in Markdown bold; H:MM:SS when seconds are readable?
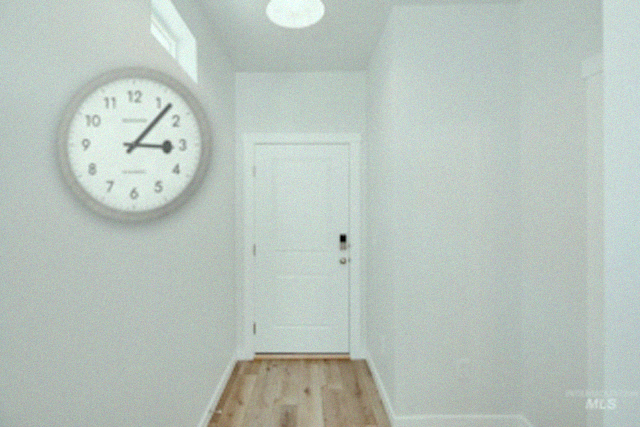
**3:07**
